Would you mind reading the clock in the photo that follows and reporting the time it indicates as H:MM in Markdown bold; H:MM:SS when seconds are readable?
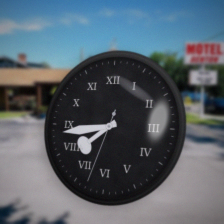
**7:43:33**
